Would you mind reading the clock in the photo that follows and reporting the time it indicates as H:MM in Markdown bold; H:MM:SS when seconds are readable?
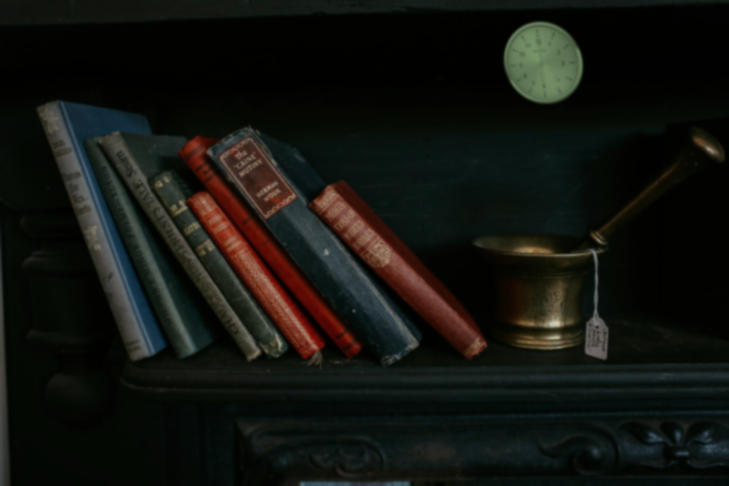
**6:00**
